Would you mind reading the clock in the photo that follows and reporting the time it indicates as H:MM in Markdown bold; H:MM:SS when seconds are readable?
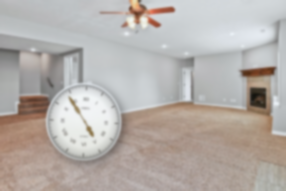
**4:54**
